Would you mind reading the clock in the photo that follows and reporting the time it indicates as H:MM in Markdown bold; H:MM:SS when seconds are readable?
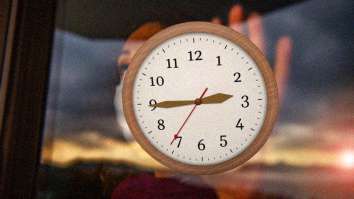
**2:44:36**
